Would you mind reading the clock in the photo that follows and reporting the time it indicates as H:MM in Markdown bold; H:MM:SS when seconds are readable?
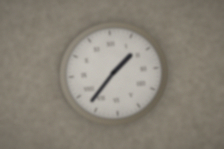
**1:37**
